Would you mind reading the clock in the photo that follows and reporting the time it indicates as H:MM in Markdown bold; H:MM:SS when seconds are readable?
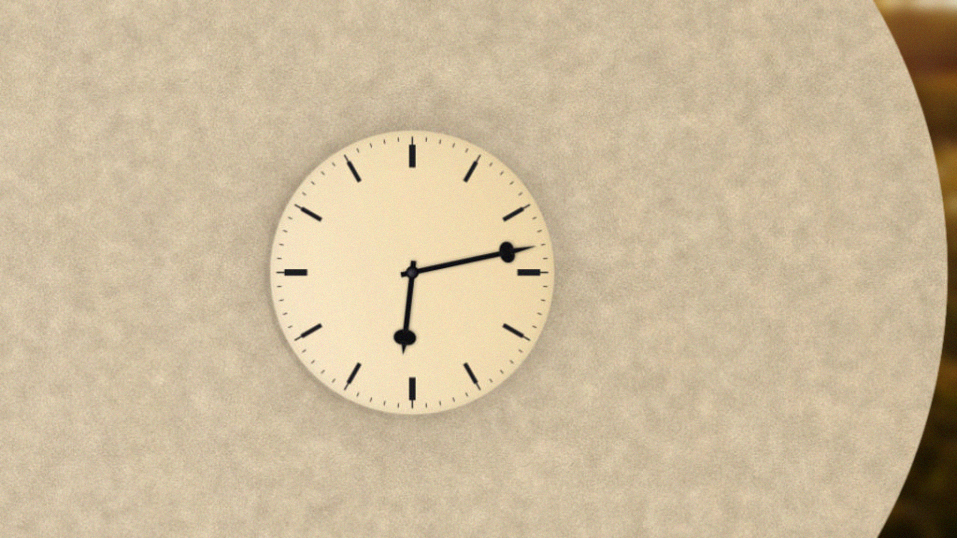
**6:13**
